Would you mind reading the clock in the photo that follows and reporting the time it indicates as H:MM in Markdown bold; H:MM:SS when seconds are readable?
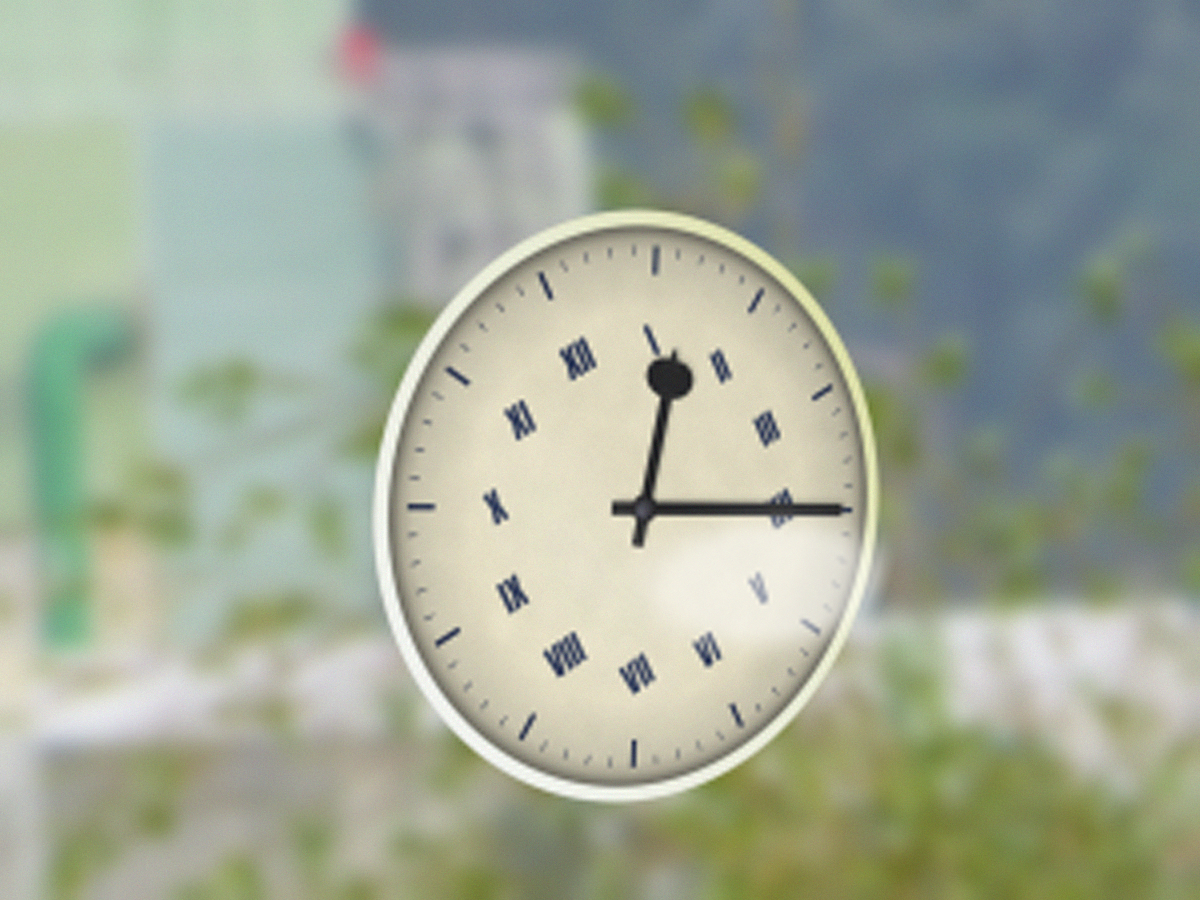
**1:20**
